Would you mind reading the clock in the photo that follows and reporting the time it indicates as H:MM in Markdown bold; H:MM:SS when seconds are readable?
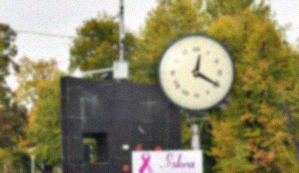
**12:20**
